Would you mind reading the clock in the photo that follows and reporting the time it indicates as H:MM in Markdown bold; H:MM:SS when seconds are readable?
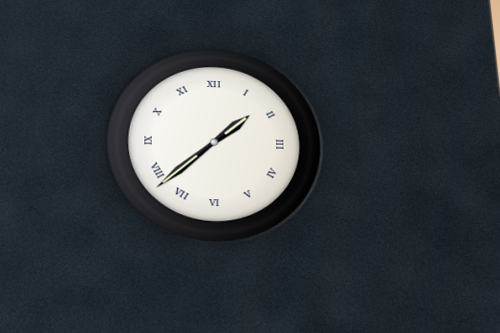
**1:38**
